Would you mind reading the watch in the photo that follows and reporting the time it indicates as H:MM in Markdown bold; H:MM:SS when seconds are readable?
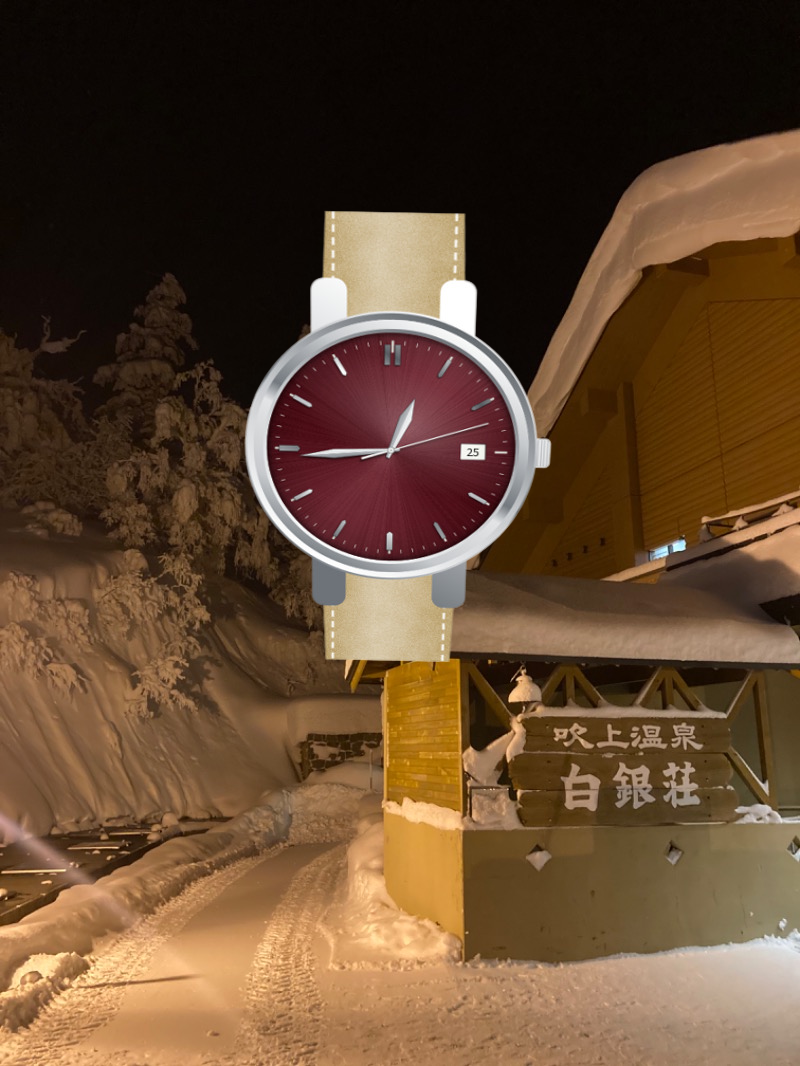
**12:44:12**
